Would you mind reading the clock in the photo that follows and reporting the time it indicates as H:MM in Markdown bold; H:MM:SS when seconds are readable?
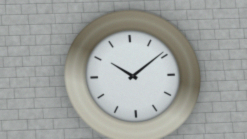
**10:09**
